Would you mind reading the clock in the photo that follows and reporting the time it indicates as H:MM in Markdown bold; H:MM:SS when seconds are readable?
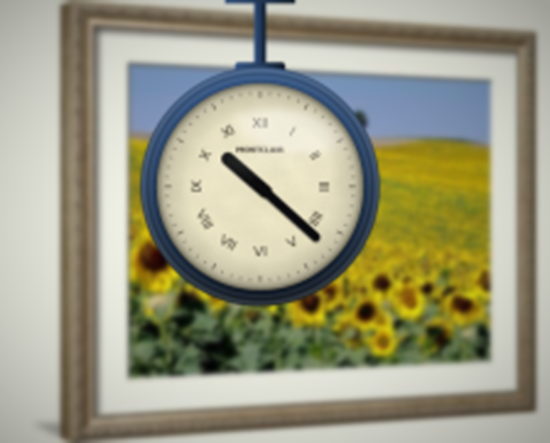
**10:22**
